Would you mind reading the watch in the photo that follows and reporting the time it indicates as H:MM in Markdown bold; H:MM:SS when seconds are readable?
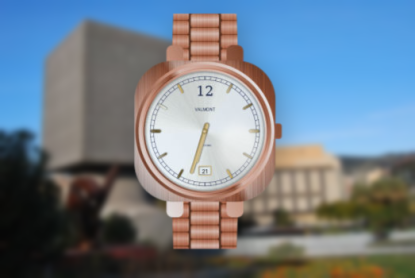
**6:33**
